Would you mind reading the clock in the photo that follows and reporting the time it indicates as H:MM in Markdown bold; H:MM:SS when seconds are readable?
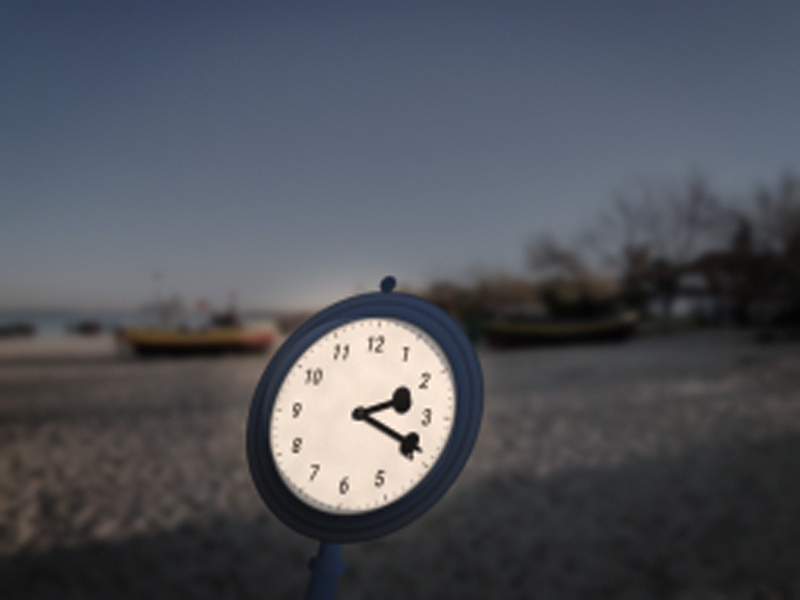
**2:19**
